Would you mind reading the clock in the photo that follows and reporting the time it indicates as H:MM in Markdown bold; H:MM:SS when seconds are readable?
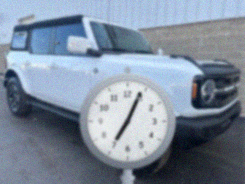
**7:04**
